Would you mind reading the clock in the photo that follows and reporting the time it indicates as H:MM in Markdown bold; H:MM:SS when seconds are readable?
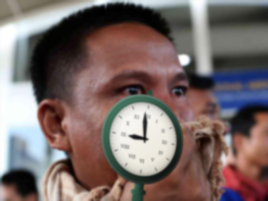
**8:59**
